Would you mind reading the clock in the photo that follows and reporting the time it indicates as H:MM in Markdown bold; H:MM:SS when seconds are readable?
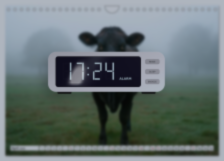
**17:24**
